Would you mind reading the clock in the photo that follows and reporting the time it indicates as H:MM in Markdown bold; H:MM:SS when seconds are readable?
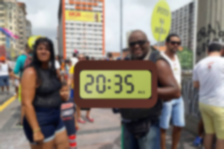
**20:35**
